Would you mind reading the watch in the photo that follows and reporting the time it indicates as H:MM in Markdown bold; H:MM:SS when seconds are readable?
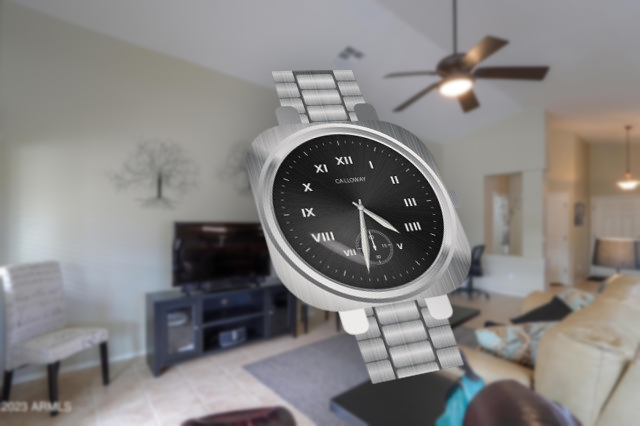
**4:32**
